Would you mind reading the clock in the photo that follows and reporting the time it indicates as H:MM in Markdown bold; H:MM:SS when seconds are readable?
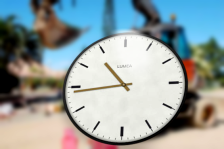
**10:44**
